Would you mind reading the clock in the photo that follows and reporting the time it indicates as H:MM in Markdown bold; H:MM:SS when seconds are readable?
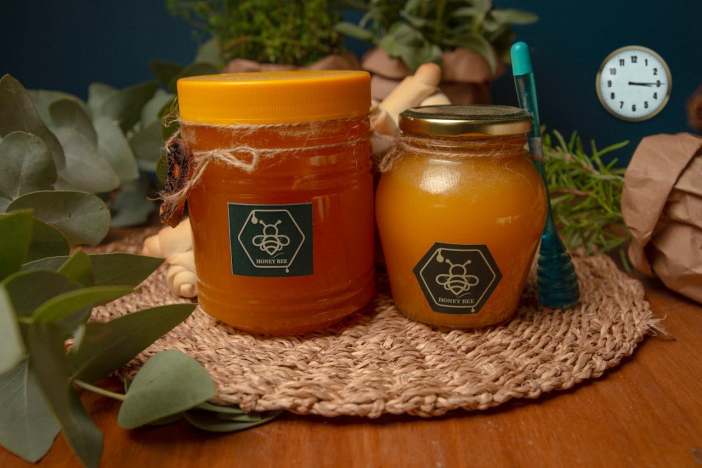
**3:15**
